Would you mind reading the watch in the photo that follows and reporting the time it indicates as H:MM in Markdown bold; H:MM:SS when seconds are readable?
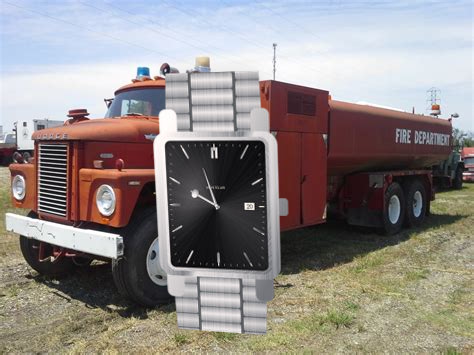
**9:57**
